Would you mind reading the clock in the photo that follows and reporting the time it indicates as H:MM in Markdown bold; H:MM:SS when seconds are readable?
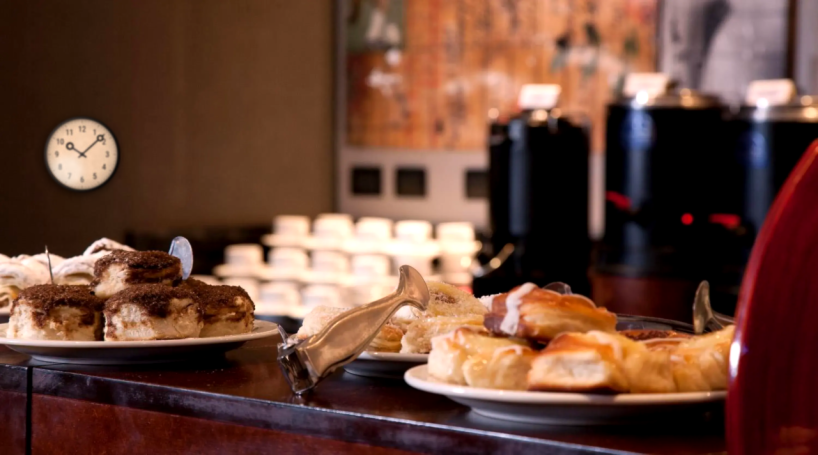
**10:08**
